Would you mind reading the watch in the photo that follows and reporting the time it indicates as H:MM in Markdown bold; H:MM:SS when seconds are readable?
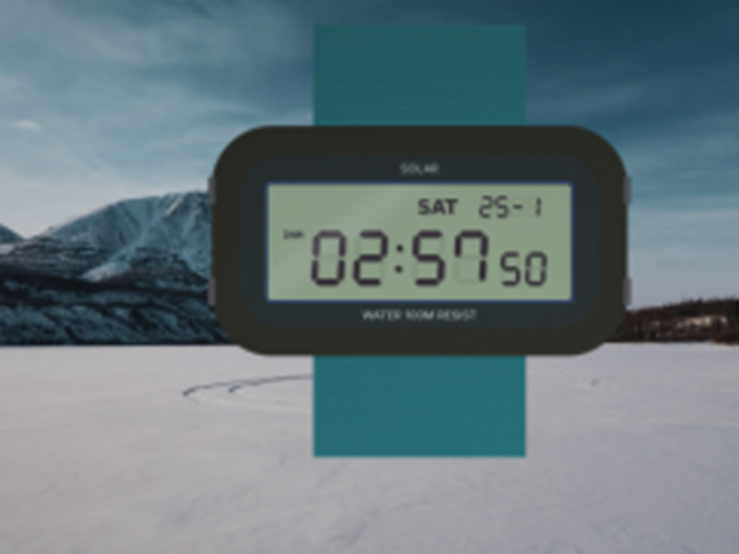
**2:57:50**
